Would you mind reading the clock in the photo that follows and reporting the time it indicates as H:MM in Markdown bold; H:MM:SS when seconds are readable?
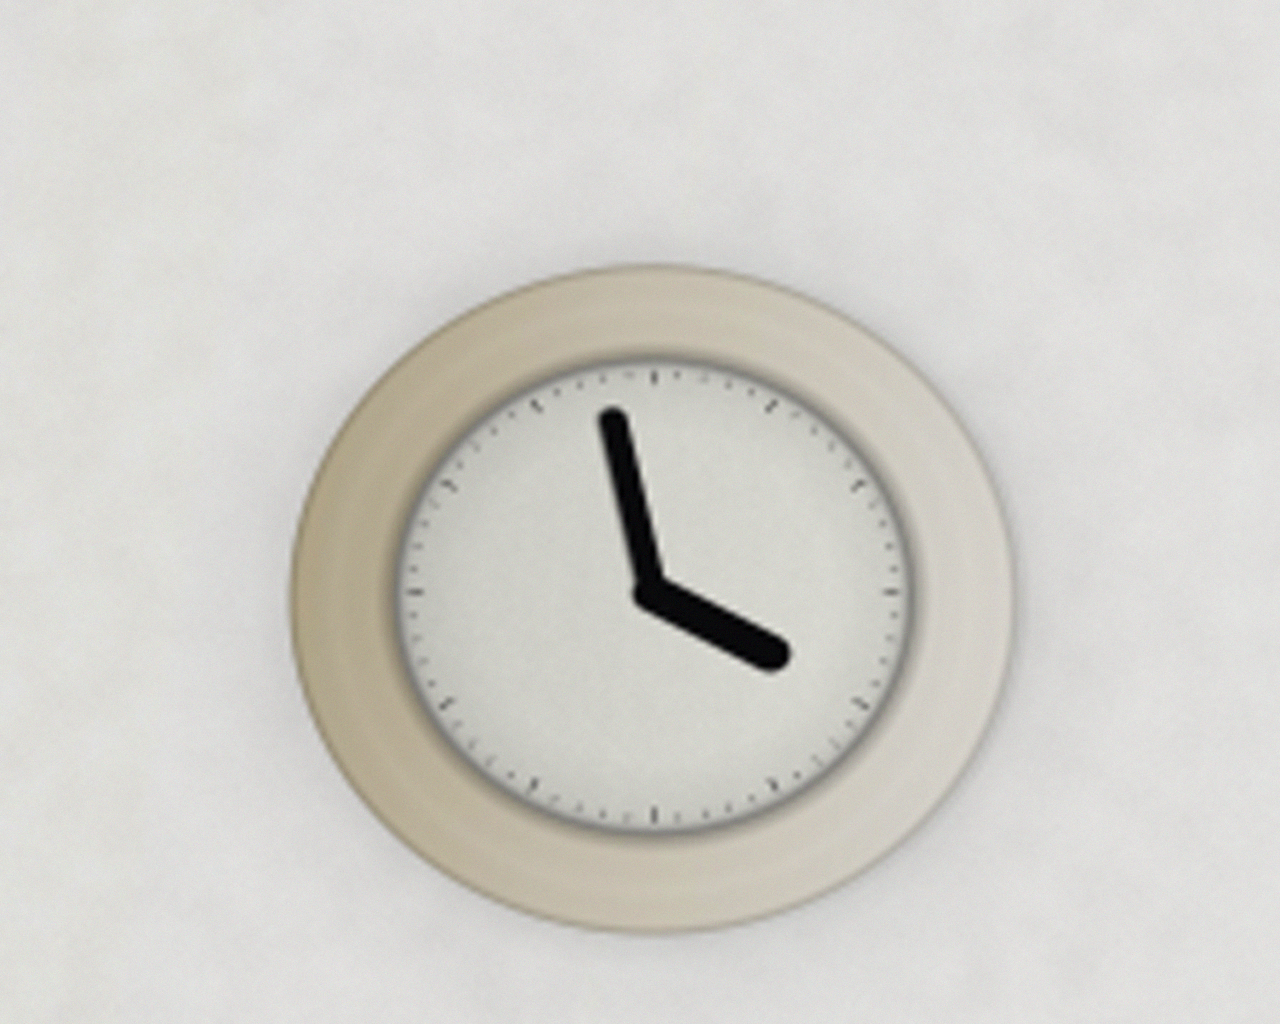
**3:58**
